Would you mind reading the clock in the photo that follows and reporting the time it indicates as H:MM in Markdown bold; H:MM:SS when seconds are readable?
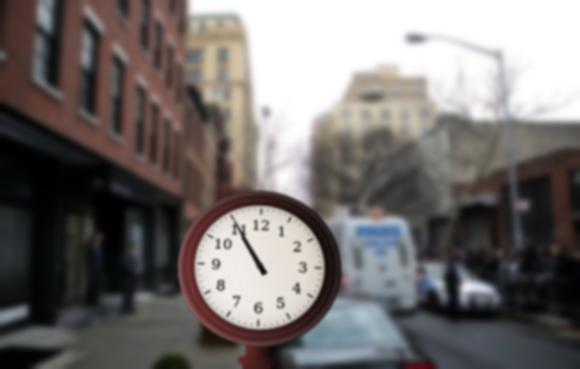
**10:55**
